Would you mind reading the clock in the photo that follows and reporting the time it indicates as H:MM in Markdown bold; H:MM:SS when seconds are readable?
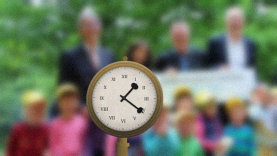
**1:21**
